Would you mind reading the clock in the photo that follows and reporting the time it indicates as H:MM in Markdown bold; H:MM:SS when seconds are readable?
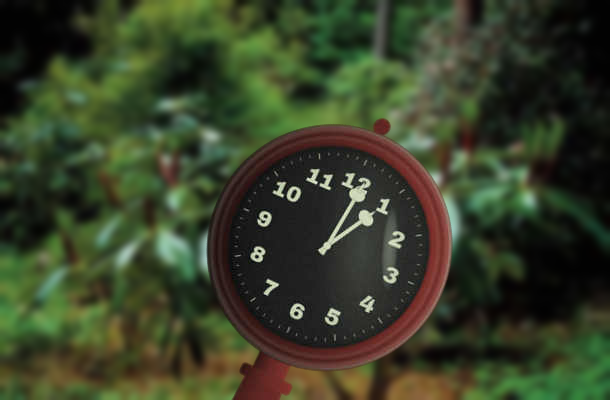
**1:01**
